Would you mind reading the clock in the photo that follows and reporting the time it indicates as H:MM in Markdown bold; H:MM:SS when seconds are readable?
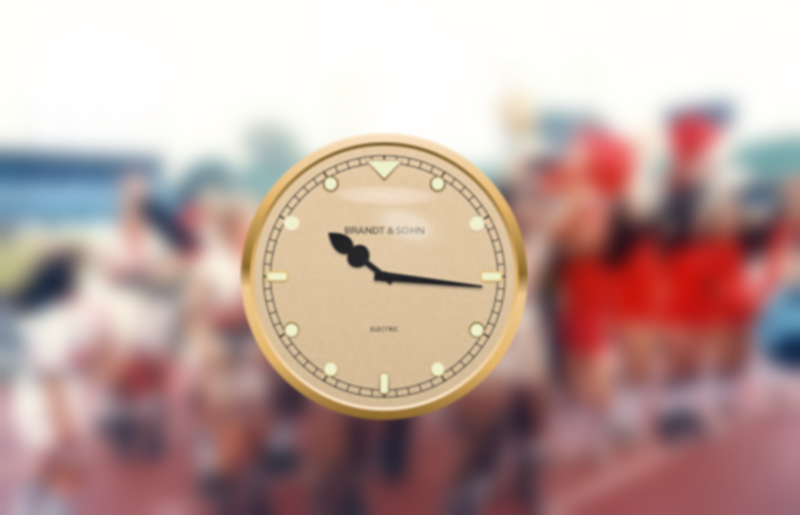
**10:16**
